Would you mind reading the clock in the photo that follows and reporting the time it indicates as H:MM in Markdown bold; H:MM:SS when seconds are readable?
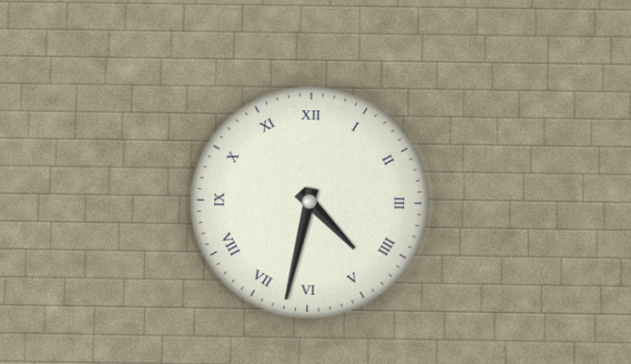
**4:32**
